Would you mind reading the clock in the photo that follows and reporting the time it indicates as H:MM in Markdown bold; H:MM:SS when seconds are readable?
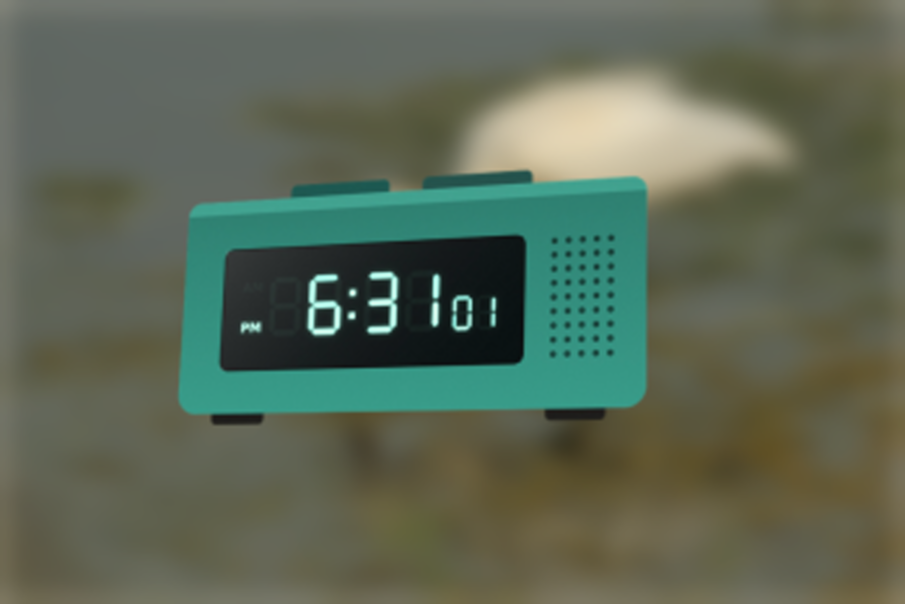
**6:31:01**
